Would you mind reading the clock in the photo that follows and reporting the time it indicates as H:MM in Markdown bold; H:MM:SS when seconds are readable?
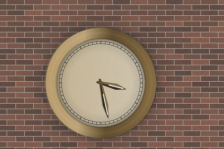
**3:28**
